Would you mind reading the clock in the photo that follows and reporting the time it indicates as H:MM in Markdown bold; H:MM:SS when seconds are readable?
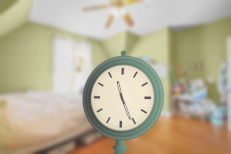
**11:26**
